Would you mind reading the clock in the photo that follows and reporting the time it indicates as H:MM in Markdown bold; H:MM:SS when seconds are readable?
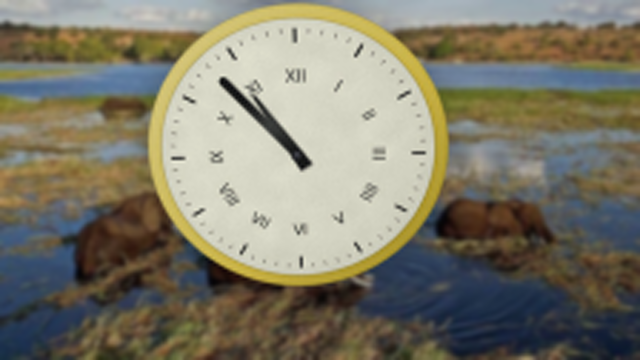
**10:53**
